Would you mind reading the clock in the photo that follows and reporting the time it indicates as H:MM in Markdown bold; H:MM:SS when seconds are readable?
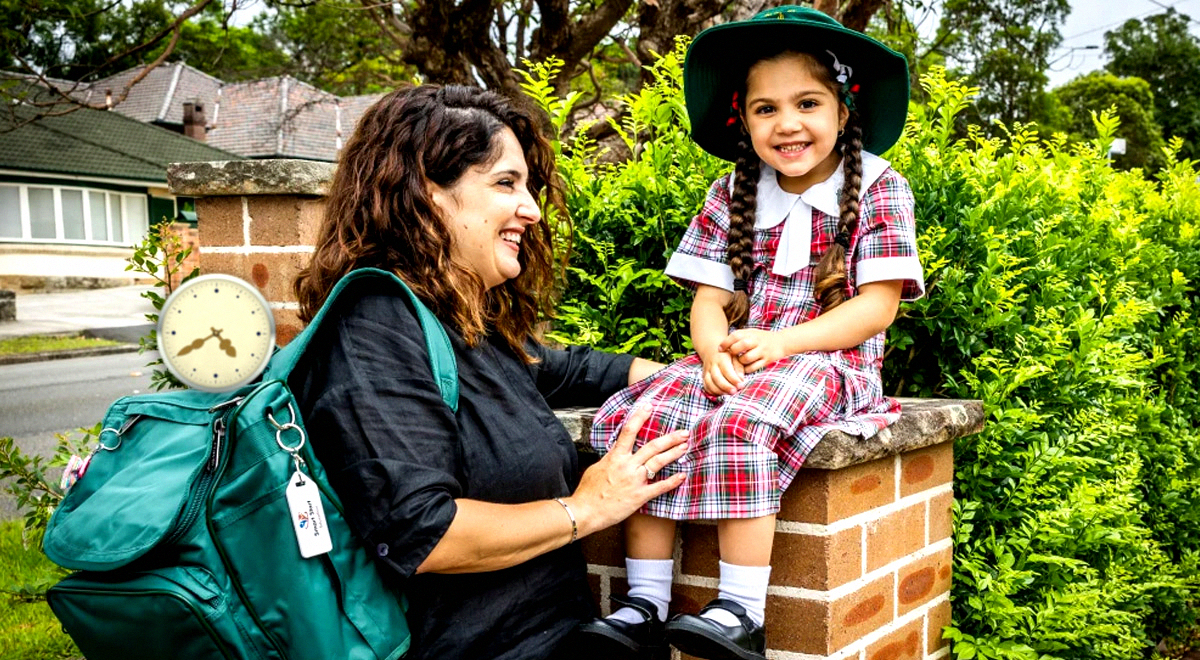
**4:40**
